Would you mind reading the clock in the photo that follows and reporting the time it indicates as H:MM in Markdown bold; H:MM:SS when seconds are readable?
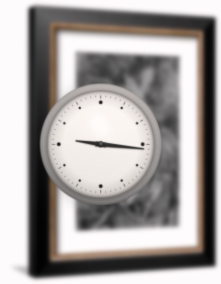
**9:16**
